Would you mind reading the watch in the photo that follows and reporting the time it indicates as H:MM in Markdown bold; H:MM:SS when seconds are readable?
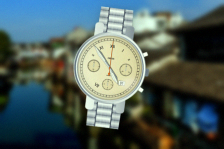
**4:53**
